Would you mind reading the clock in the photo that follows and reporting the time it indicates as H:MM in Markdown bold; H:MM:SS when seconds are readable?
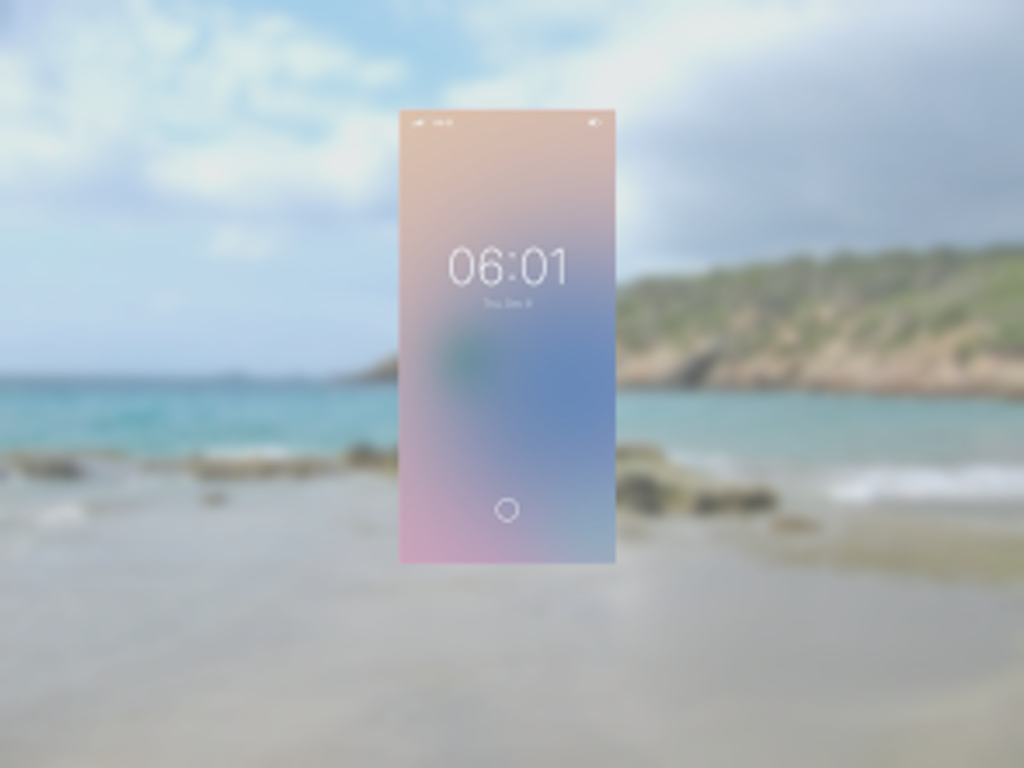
**6:01**
